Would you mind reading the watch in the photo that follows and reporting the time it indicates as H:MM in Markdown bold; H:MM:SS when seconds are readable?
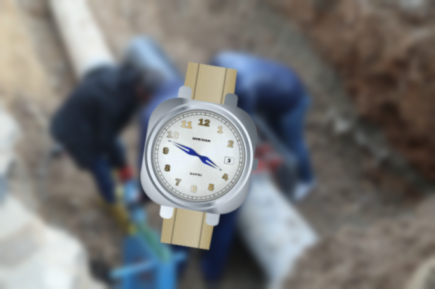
**3:48**
